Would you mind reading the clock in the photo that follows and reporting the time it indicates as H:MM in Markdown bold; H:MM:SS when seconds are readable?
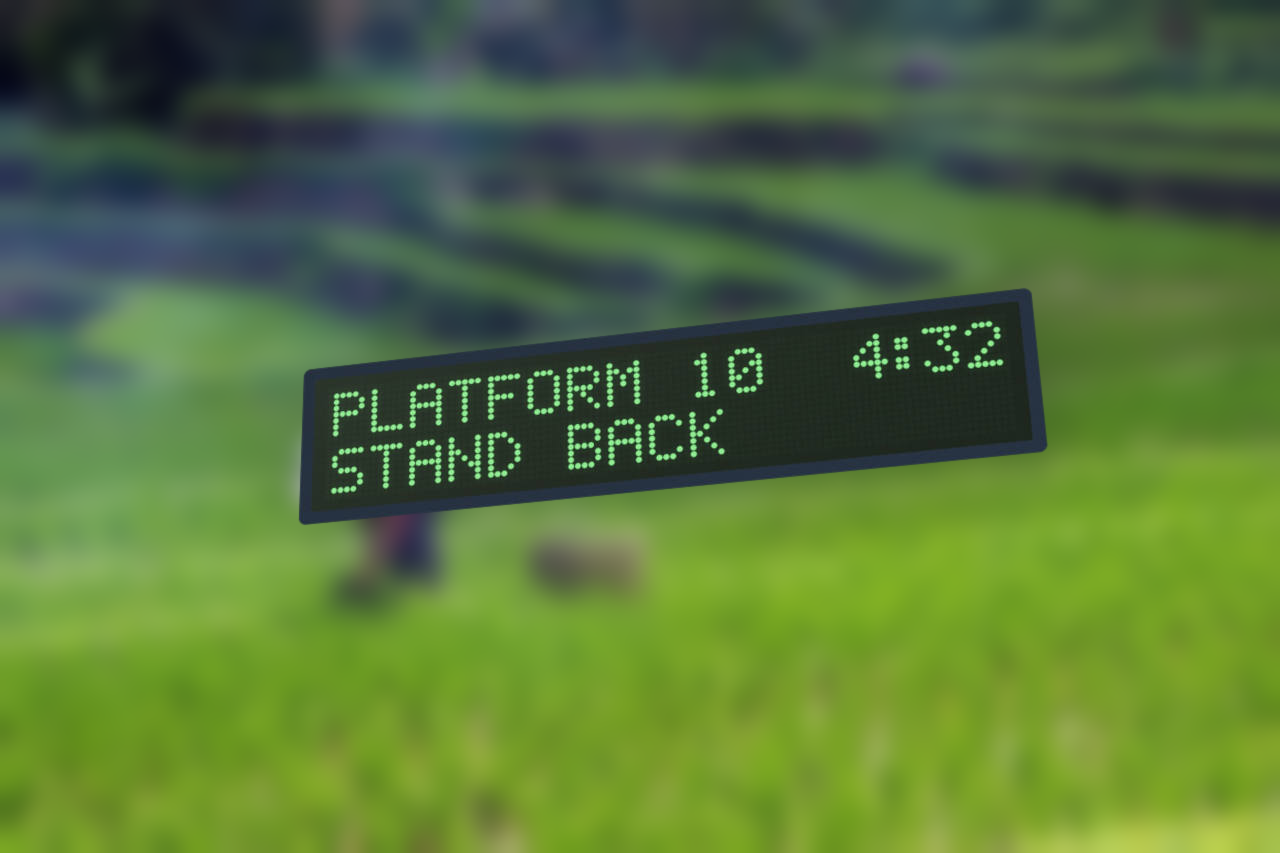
**4:32**
